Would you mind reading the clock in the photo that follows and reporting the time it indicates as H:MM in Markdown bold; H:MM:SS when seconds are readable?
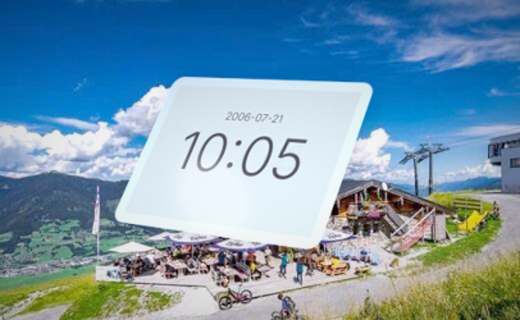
**10:05**
